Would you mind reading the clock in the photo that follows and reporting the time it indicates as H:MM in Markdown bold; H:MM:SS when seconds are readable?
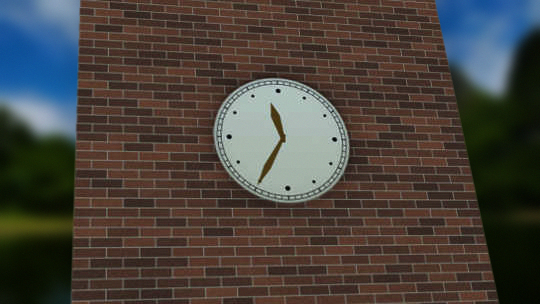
**11:35**
